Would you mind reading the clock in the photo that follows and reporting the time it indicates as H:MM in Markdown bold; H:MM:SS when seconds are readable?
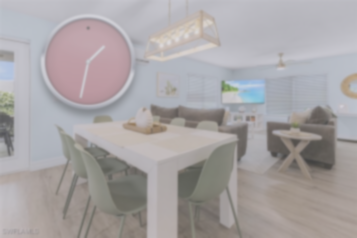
**1:32**
